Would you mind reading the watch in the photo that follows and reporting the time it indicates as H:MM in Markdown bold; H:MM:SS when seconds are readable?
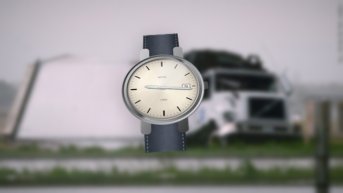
**9:16**
